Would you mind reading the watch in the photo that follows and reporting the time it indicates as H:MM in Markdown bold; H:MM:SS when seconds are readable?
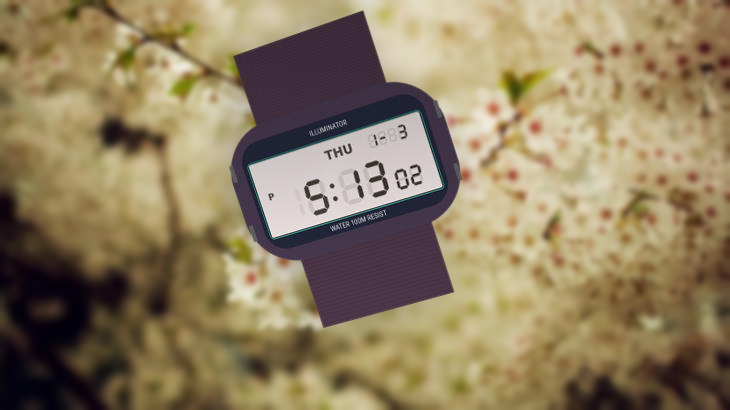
**5:13:02**
